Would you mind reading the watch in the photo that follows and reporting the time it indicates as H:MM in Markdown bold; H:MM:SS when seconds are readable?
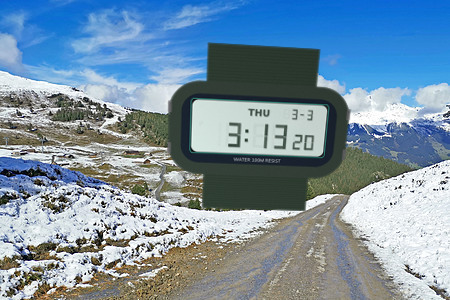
**3:13:20**
